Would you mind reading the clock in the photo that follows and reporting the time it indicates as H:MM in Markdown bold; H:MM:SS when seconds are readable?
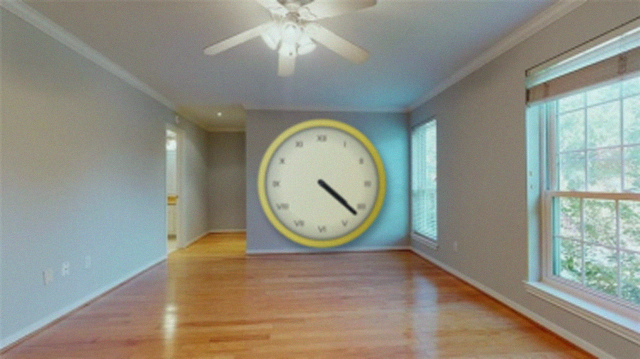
**4:22**
